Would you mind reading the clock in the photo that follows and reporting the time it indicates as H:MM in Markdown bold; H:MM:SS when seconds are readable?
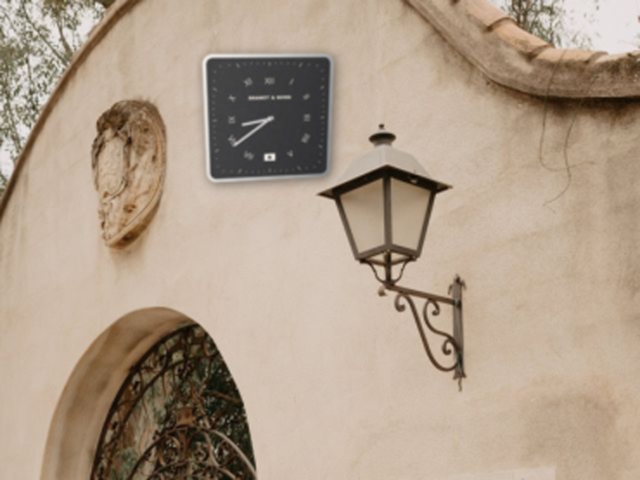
**8:39**
